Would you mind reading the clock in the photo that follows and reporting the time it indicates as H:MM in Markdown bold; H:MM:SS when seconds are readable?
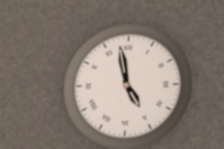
**4:58**
